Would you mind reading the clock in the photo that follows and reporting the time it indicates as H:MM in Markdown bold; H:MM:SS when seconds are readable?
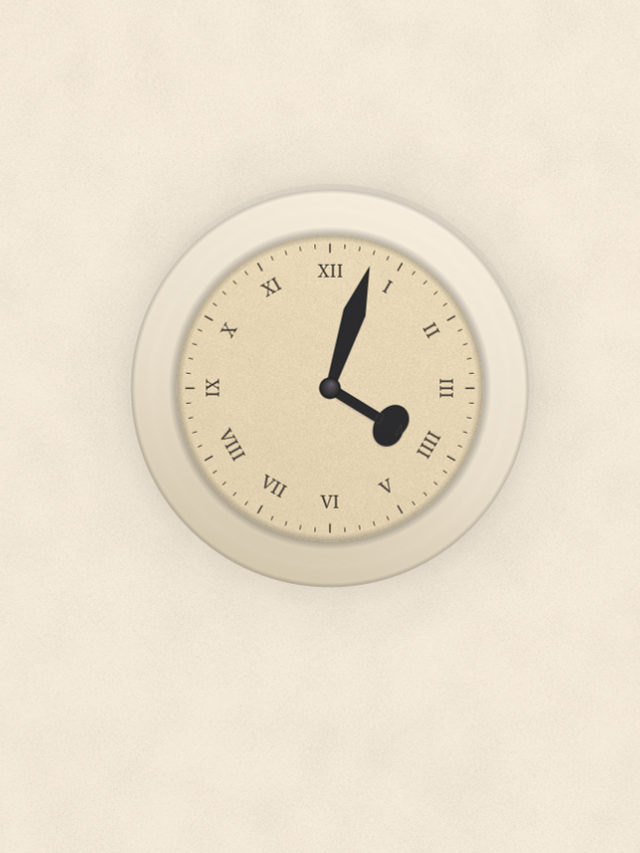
**4:03**
